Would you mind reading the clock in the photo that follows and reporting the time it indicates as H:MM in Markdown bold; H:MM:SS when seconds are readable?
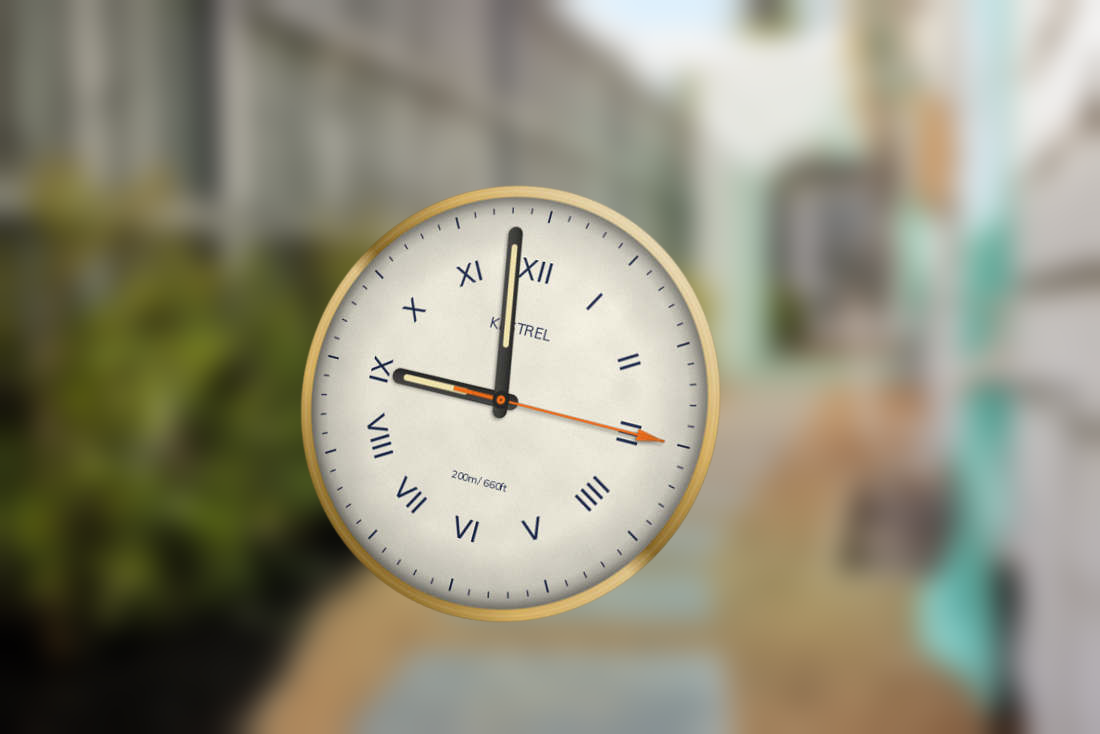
**8:58:15**
